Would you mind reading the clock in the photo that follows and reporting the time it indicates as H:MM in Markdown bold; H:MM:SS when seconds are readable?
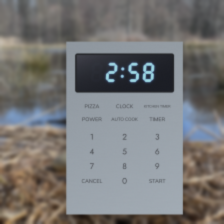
**2:58**
